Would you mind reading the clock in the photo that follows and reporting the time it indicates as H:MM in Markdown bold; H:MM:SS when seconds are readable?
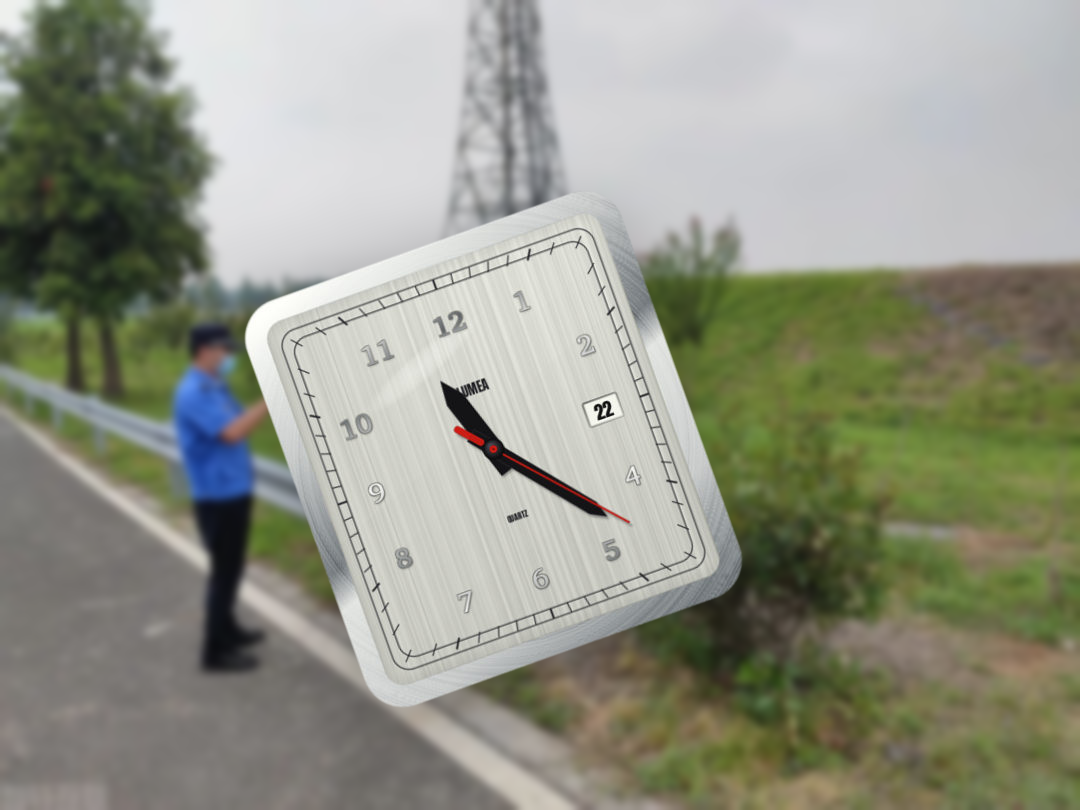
**11:23:23**
